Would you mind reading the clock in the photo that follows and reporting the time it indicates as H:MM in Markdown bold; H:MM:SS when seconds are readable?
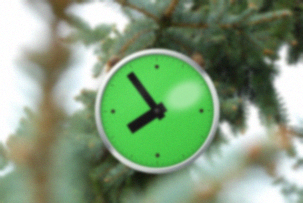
**7:54**
